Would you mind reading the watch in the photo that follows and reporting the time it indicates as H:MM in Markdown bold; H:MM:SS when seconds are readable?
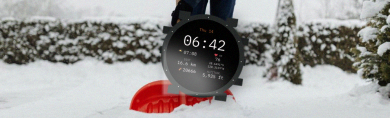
**6:42**
